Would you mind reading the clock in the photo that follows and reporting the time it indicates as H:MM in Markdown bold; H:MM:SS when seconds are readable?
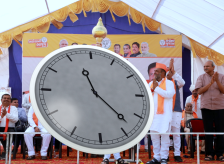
**11:23**
